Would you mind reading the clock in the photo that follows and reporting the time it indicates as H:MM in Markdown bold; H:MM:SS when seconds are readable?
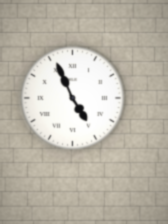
**4:56**
